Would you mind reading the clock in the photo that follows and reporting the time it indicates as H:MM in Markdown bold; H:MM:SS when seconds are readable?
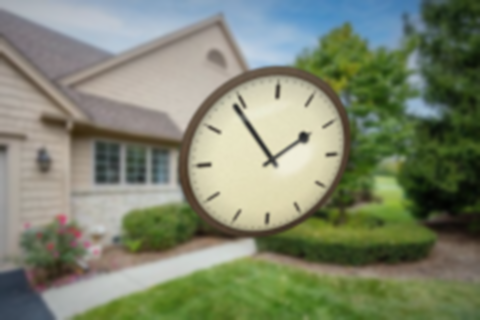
**1:54**
